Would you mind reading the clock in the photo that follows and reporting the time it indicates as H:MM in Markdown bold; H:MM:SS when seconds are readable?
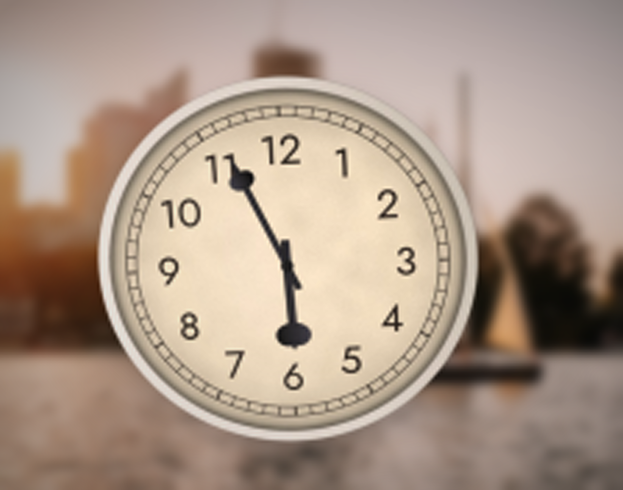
**5:56**
